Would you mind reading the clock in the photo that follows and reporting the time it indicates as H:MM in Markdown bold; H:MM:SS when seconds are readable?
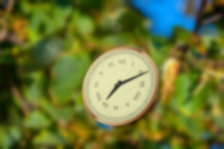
**7:11**
